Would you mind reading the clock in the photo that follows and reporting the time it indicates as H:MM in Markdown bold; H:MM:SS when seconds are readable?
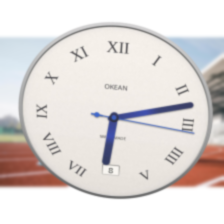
**6:12:16**
